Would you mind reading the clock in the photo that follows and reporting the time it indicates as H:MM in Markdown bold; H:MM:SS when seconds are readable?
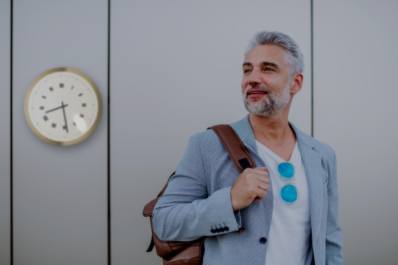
**8:29**
